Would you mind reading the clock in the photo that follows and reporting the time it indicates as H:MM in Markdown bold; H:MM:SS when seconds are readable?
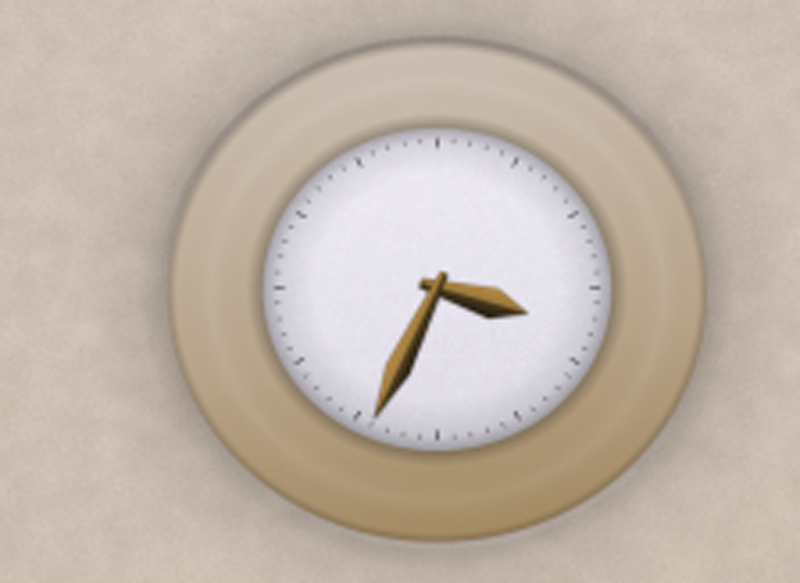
**3:34**
